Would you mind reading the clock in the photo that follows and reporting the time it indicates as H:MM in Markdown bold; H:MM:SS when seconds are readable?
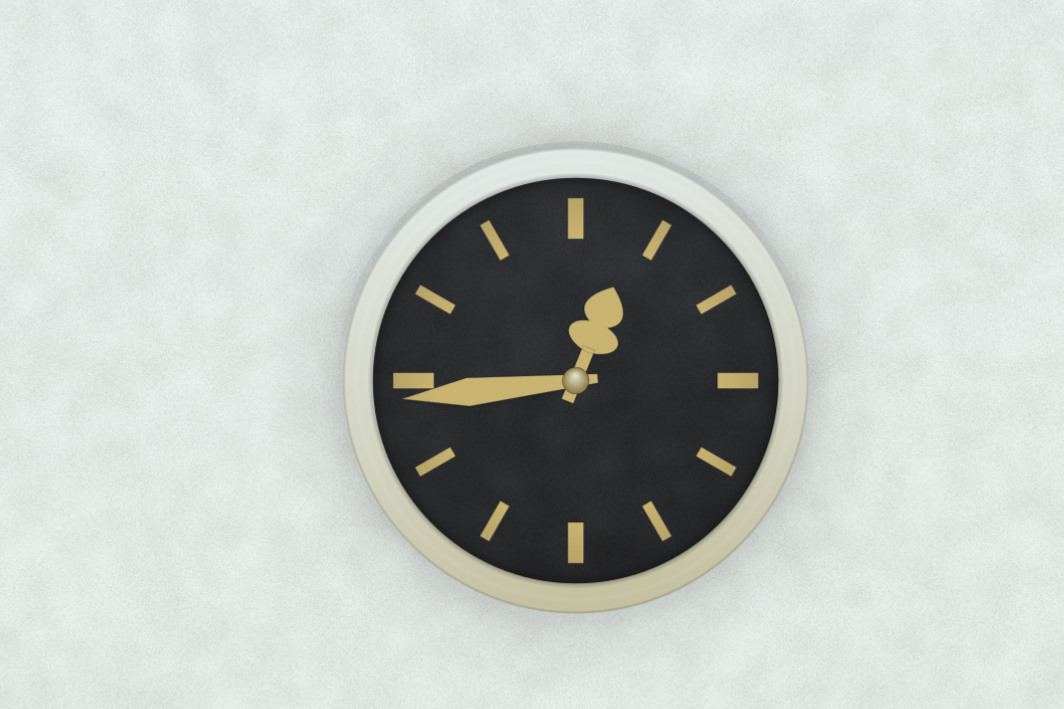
**12:44**
